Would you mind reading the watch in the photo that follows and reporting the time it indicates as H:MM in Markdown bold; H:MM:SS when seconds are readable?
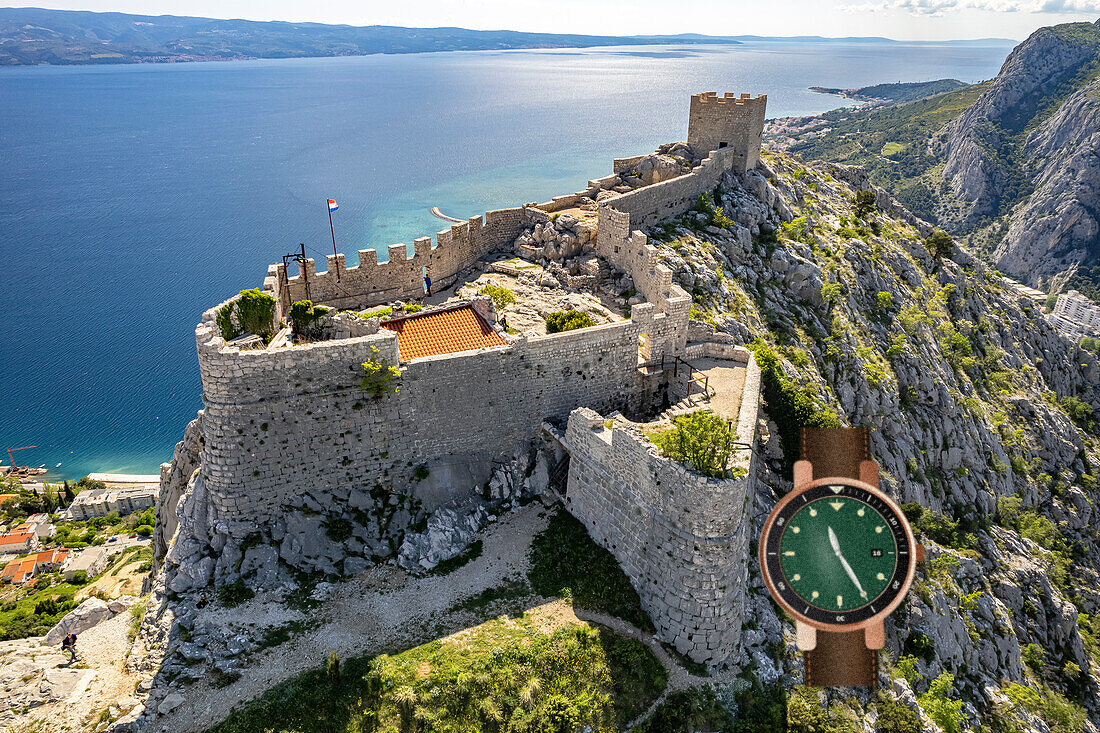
**11:25**
